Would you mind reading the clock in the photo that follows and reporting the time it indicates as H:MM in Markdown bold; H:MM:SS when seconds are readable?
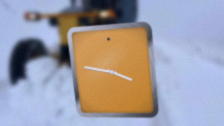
**3:47**
